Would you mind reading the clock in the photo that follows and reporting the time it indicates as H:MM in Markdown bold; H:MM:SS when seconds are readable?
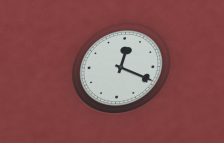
**12:19**
